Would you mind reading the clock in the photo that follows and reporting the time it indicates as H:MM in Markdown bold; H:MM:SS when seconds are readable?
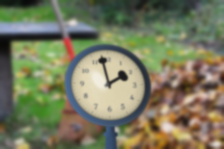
**1:58**
